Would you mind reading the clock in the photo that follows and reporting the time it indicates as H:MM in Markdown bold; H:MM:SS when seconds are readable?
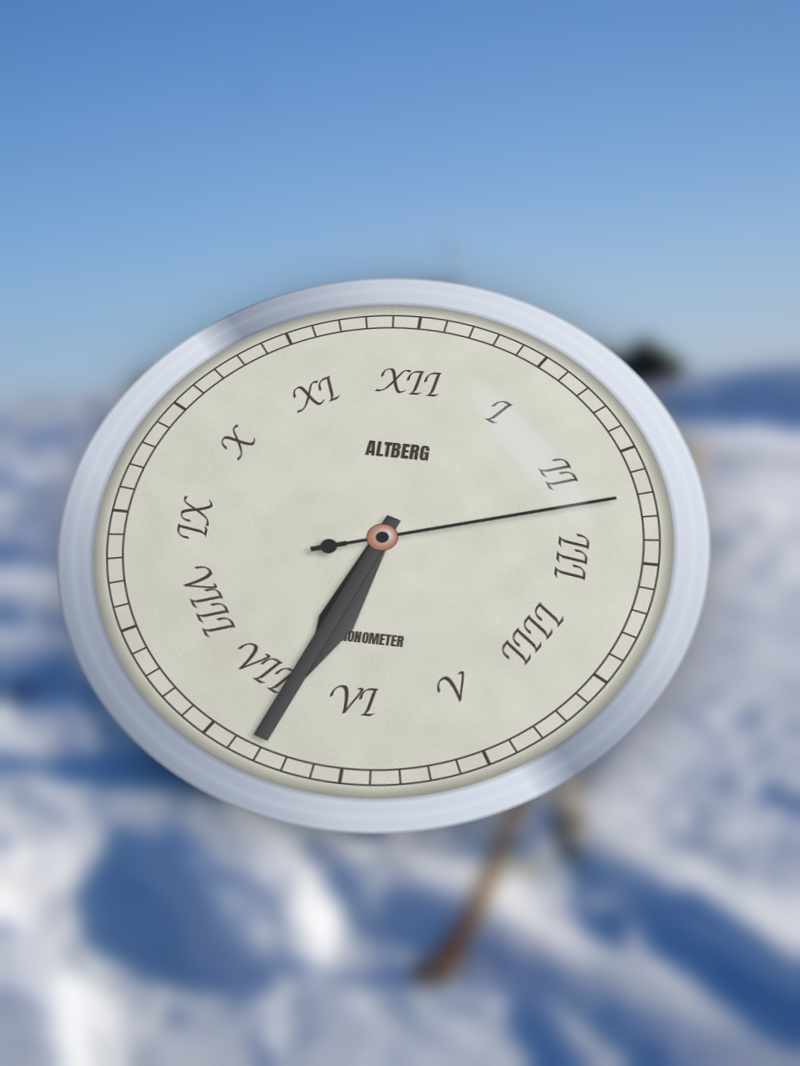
**6:33:12**
